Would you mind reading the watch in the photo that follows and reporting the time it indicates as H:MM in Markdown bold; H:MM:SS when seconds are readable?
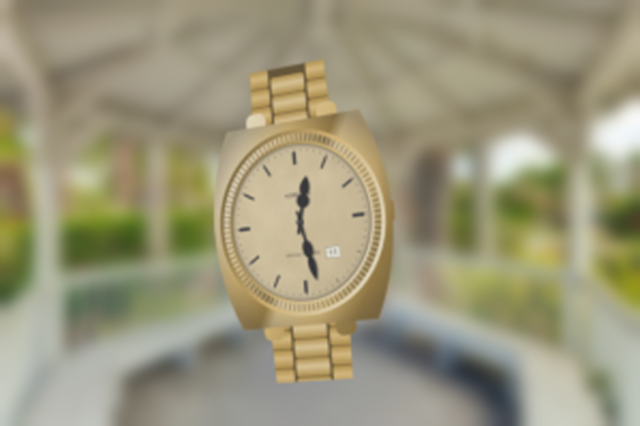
**12:28**
